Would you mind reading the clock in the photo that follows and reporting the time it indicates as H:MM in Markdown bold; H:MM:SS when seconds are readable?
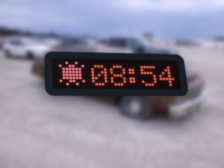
**8:54**
